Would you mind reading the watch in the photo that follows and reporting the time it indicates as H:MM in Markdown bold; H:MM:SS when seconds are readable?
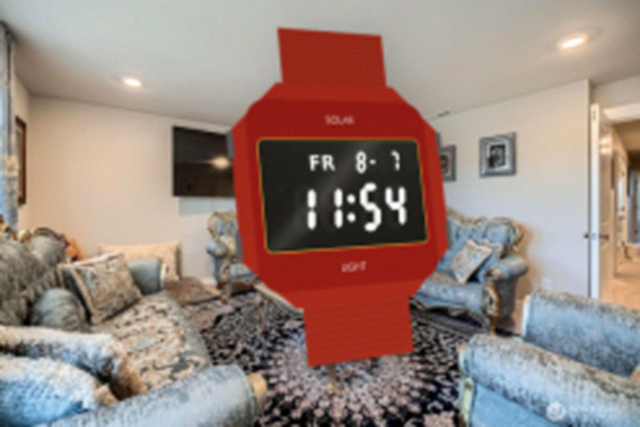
**11:54**
